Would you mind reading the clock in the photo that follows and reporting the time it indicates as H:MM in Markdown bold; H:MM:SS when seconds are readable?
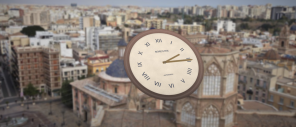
**2:15**
